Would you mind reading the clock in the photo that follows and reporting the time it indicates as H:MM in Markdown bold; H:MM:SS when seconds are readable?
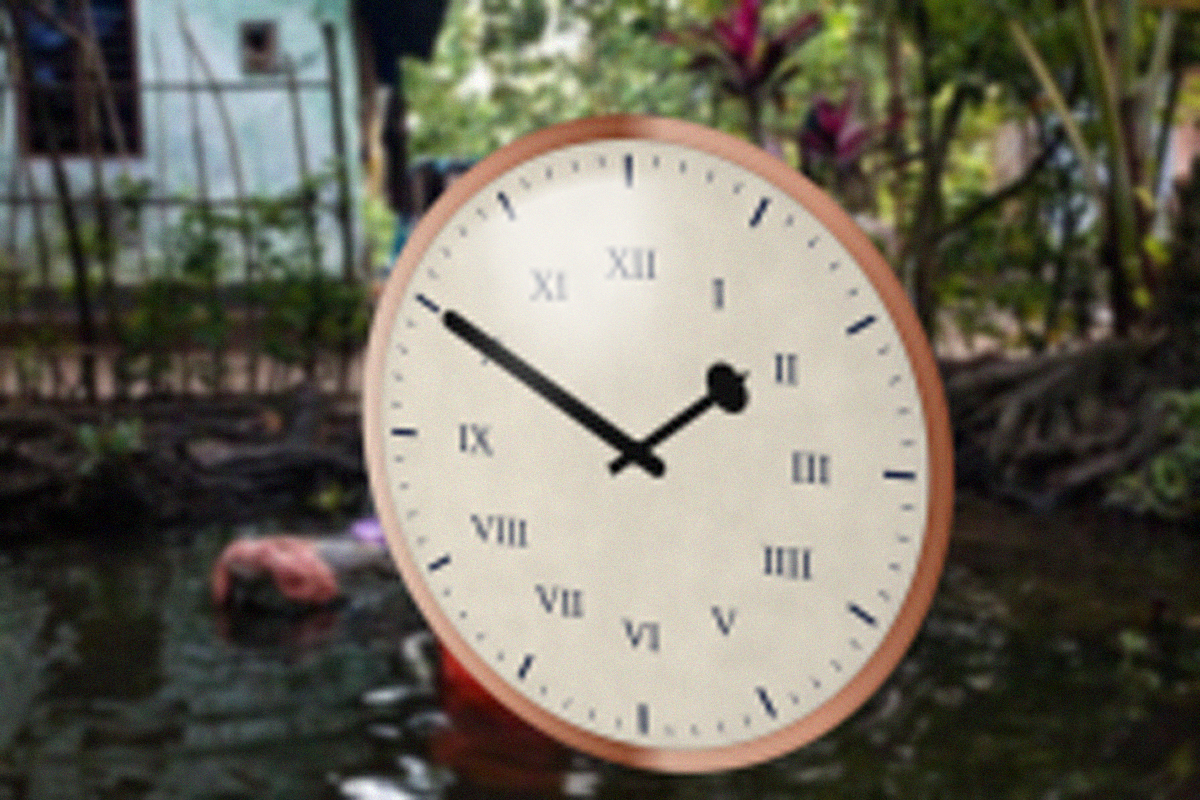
**1:50**
